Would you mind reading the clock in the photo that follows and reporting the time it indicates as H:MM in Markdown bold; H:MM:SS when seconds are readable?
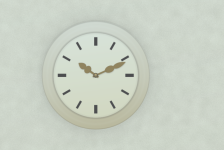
**10:11**
